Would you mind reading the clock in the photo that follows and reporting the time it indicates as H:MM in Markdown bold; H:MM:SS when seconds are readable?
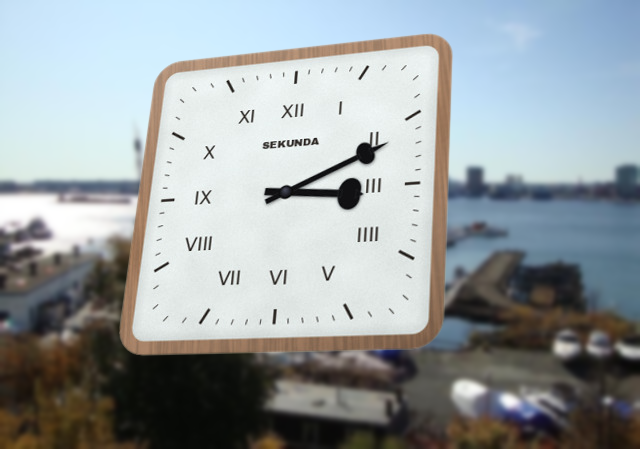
**3:11**
